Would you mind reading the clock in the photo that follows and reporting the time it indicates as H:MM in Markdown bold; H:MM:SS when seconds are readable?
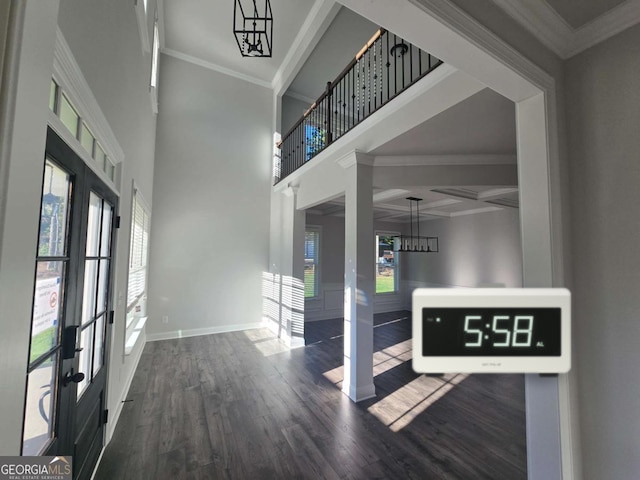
**5:58**
